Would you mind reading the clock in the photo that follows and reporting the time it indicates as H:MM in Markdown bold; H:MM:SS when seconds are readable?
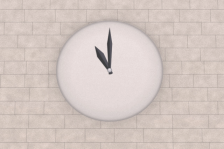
**11:00**
